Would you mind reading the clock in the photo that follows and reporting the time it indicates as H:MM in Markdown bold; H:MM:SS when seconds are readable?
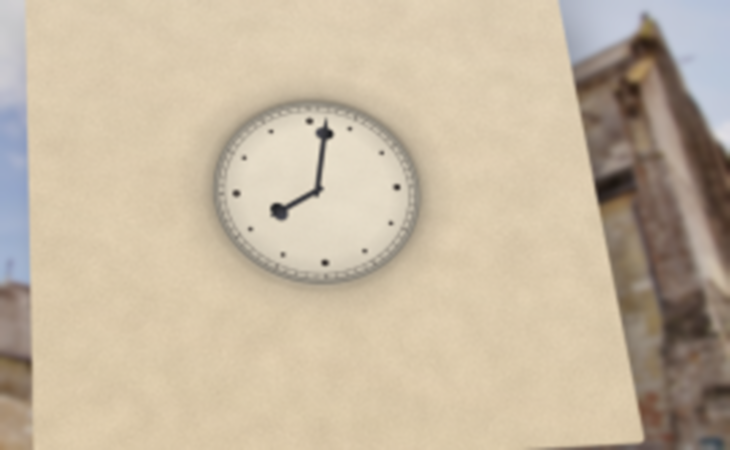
**8:02**
